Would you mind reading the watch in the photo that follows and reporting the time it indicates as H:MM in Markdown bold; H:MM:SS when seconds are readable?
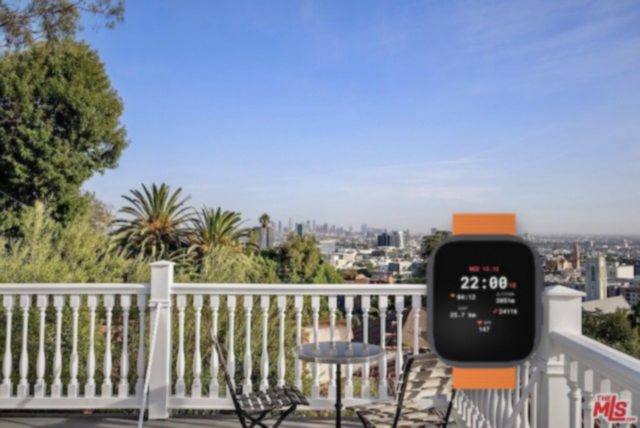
**22:00**
